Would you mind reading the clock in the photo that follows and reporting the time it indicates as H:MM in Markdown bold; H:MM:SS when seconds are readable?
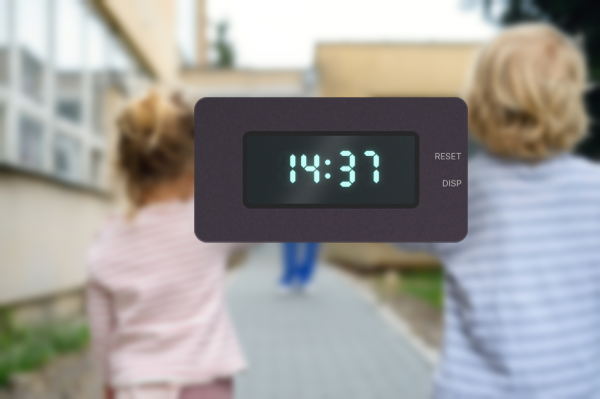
**14:37**
